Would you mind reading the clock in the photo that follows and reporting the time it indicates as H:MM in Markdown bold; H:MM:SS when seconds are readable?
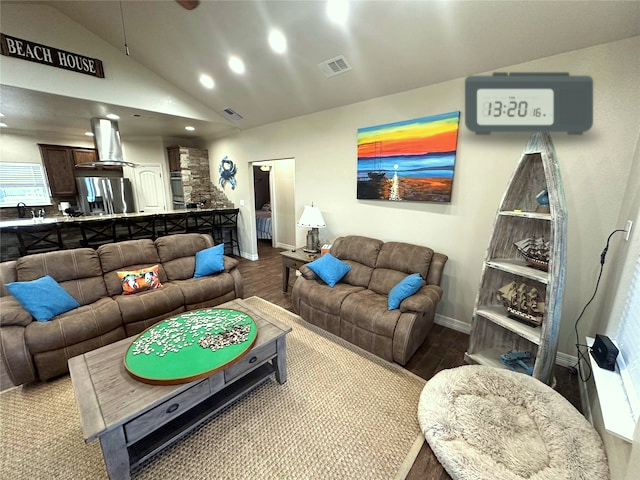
**13:20**
